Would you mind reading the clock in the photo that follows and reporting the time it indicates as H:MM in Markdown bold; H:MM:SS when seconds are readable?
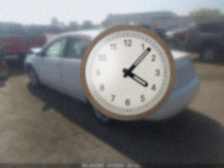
**4:07**
